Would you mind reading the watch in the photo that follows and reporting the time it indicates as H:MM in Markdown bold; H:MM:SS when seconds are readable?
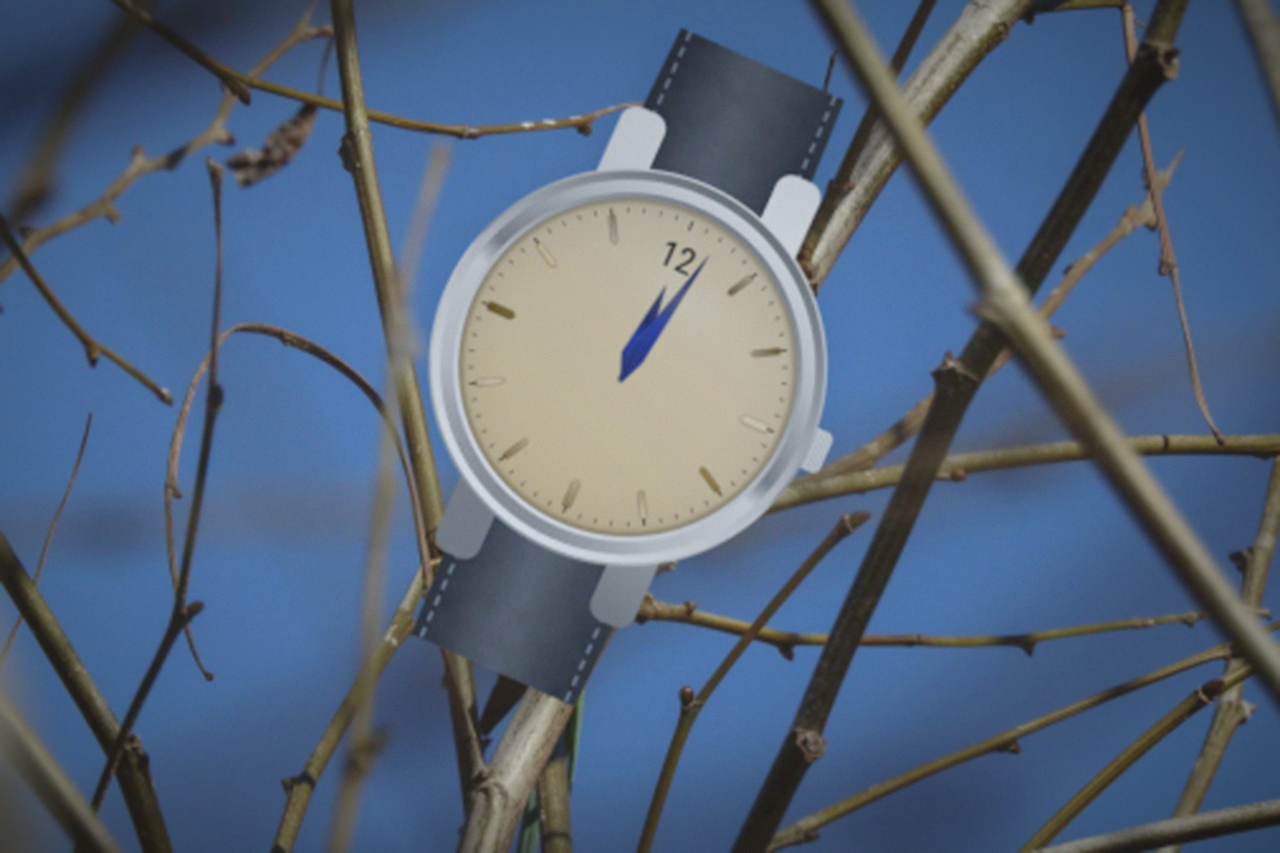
**12:02**
